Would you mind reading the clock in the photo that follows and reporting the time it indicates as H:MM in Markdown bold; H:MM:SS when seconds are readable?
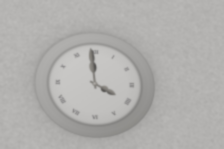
**3:59**
